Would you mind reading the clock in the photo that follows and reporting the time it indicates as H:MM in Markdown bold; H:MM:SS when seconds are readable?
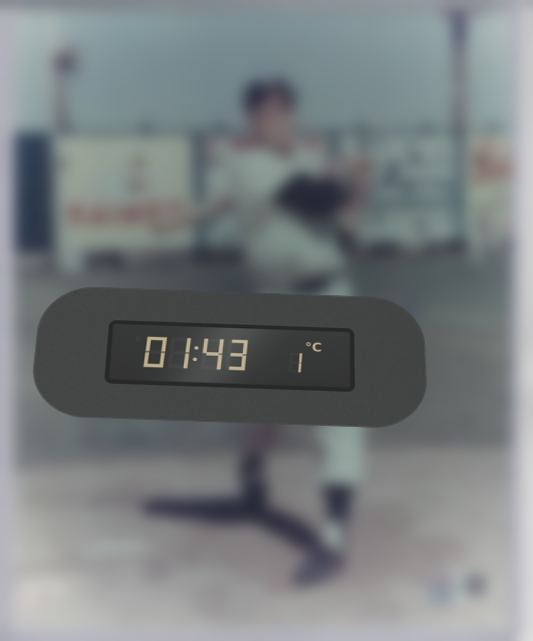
**1:43**
